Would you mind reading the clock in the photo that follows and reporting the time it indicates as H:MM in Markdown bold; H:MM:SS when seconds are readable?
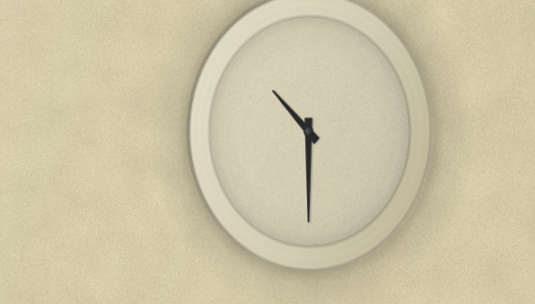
**10:30**
